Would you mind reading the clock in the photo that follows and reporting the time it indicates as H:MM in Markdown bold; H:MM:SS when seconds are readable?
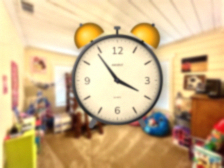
**3:54**
